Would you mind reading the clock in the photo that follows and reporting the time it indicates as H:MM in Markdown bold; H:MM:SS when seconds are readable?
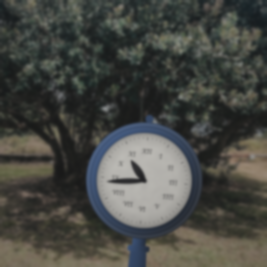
**10:44**
